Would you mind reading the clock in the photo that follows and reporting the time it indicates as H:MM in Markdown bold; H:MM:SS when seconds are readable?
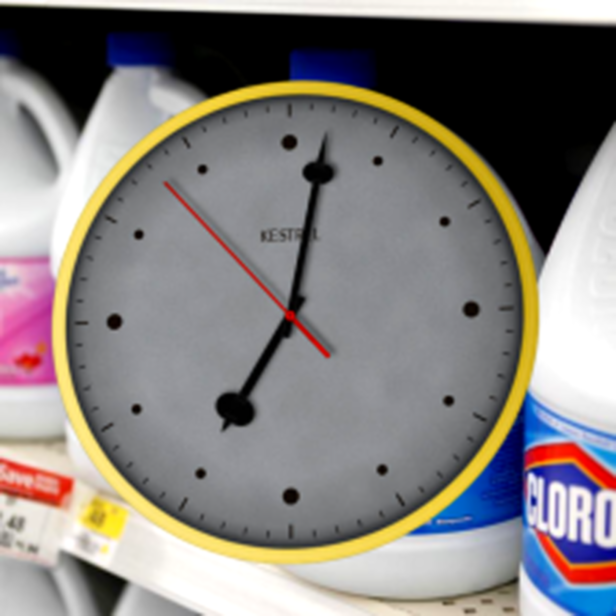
**7:01:53**
